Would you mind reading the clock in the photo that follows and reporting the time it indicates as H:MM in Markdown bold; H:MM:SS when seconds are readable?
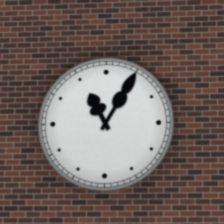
**11:05**
